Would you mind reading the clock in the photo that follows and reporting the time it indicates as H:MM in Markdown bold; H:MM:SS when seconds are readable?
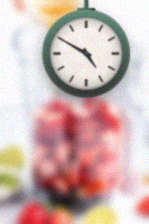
**4:50**
